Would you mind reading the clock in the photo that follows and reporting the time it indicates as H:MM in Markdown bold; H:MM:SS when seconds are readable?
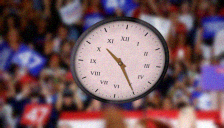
**10:25**
